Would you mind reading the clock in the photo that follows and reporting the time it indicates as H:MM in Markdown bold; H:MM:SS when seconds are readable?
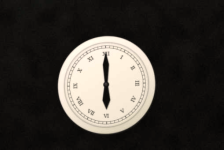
**6:00**
